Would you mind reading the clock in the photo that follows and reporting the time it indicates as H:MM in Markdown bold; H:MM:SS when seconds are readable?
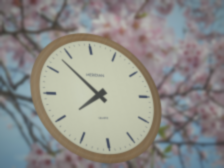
**7:53**
